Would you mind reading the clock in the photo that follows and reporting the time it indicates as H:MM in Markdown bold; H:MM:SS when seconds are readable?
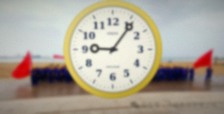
**9:06**
